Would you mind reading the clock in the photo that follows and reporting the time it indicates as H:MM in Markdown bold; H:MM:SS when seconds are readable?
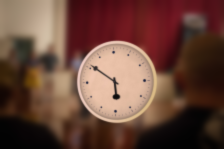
**5:51**
